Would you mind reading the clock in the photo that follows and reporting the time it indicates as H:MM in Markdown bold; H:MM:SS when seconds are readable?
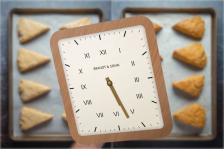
**5:27**
